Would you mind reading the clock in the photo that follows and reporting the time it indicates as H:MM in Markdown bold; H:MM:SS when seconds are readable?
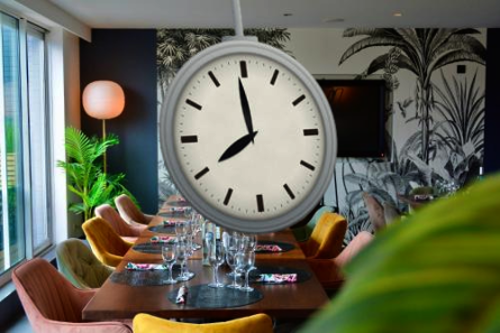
**7:59**
